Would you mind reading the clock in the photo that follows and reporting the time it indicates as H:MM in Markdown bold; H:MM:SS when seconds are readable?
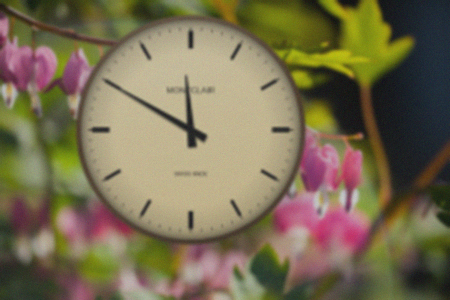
**11:50**
